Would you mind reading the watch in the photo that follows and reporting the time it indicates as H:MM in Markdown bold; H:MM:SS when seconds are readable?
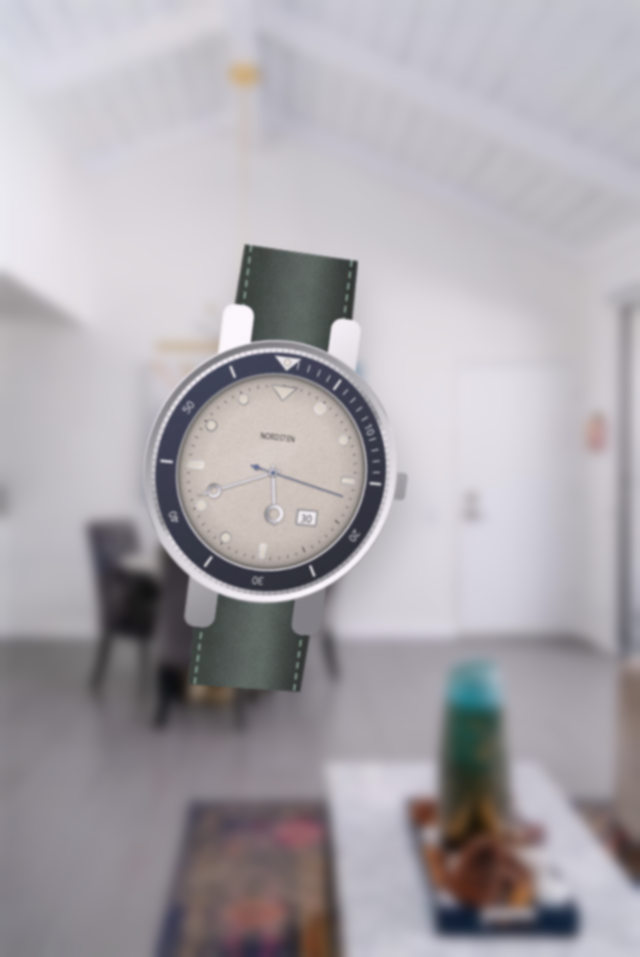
**5:41:17**
